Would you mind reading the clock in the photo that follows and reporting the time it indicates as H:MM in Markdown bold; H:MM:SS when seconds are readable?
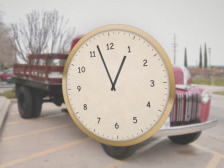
**12:57**
